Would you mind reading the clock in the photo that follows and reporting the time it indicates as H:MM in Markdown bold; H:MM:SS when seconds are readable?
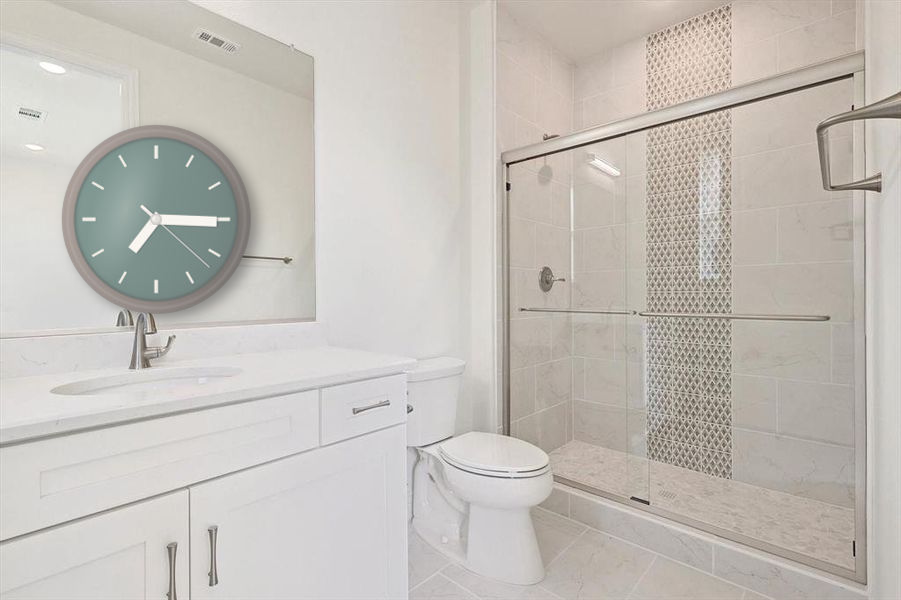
**7:15:22**
